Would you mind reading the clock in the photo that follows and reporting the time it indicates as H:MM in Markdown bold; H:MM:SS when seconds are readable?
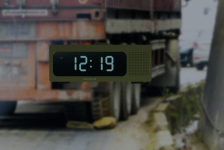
**12:19**
